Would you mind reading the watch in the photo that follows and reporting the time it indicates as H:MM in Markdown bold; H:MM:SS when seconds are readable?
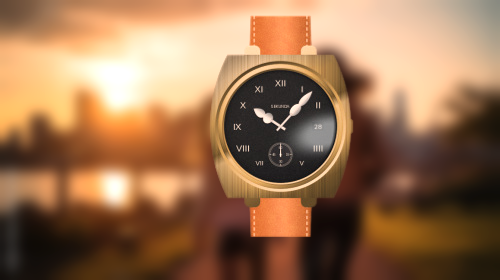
**10:07**
